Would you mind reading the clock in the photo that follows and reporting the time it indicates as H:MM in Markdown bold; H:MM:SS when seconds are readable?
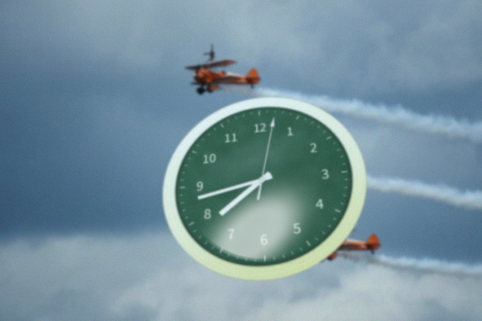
**7:43:02**
